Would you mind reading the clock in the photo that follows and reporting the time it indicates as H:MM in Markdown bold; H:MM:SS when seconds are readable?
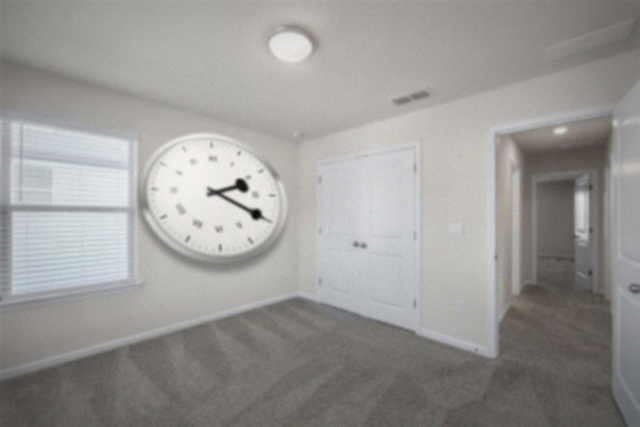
**2:20**
